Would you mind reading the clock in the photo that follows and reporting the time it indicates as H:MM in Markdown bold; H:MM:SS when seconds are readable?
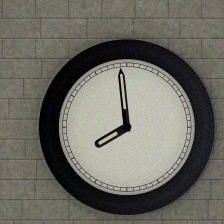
**7:59**
